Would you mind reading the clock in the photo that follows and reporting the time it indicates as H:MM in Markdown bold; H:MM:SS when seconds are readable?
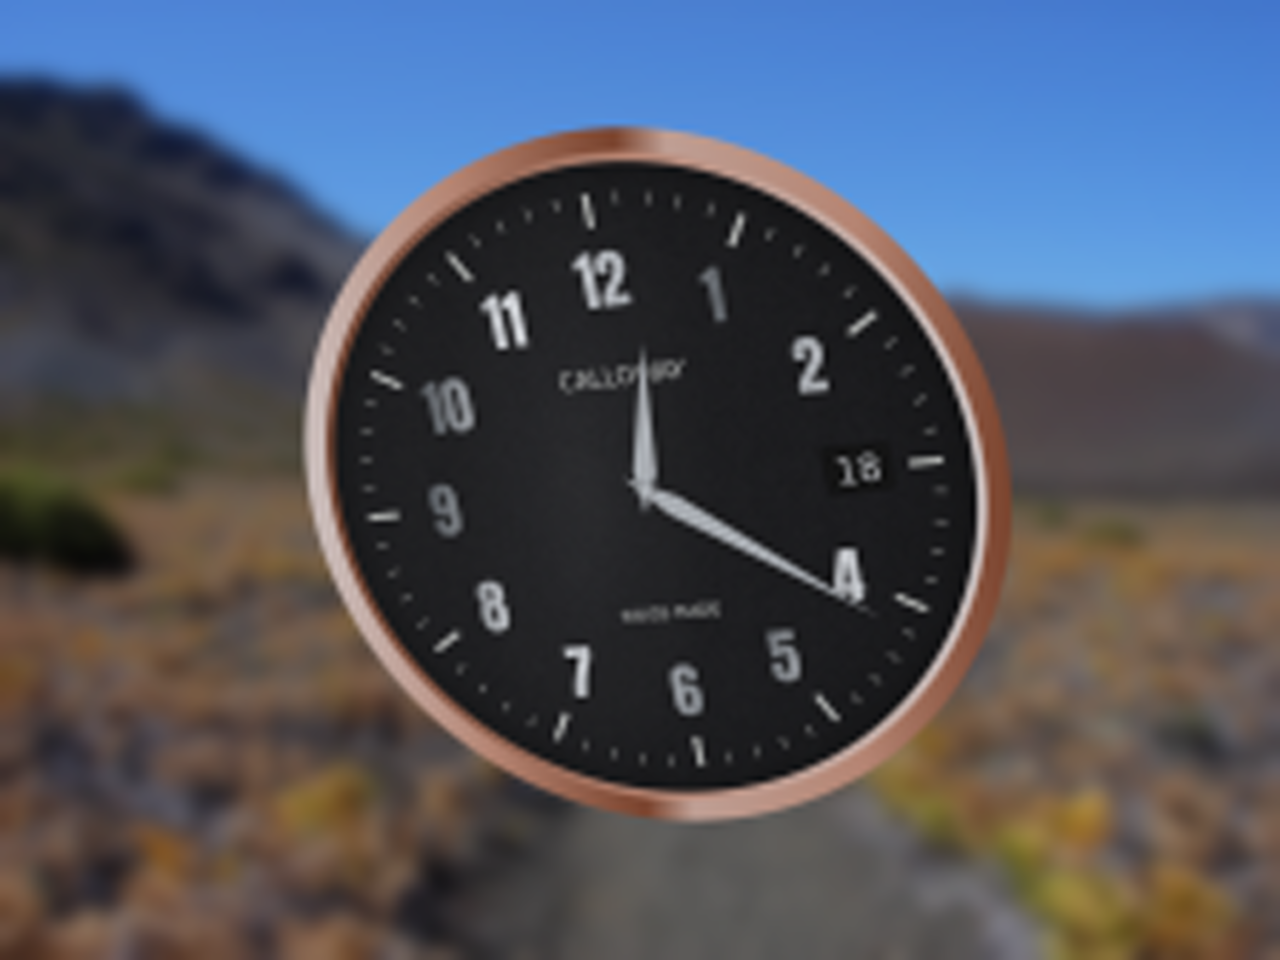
**12:21**
